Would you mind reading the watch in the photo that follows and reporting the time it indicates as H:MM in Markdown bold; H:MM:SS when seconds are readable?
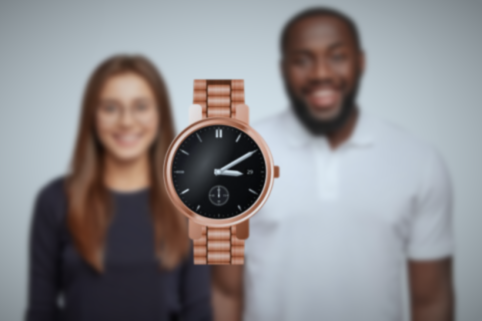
**3:10**
